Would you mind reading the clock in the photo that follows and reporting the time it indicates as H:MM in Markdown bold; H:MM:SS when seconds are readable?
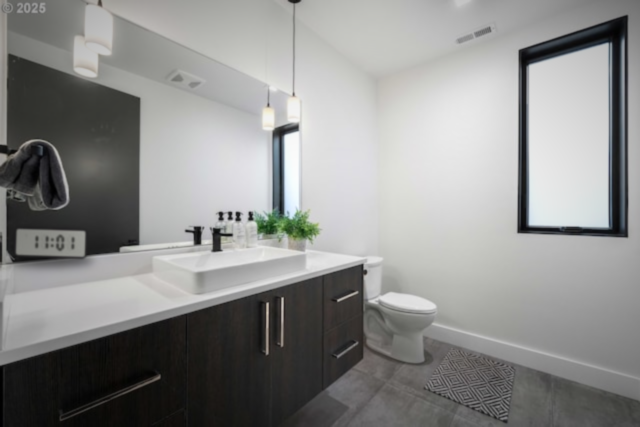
**11:01**
